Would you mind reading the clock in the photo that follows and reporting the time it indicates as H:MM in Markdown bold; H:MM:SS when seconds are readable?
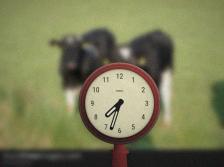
**7:33**
